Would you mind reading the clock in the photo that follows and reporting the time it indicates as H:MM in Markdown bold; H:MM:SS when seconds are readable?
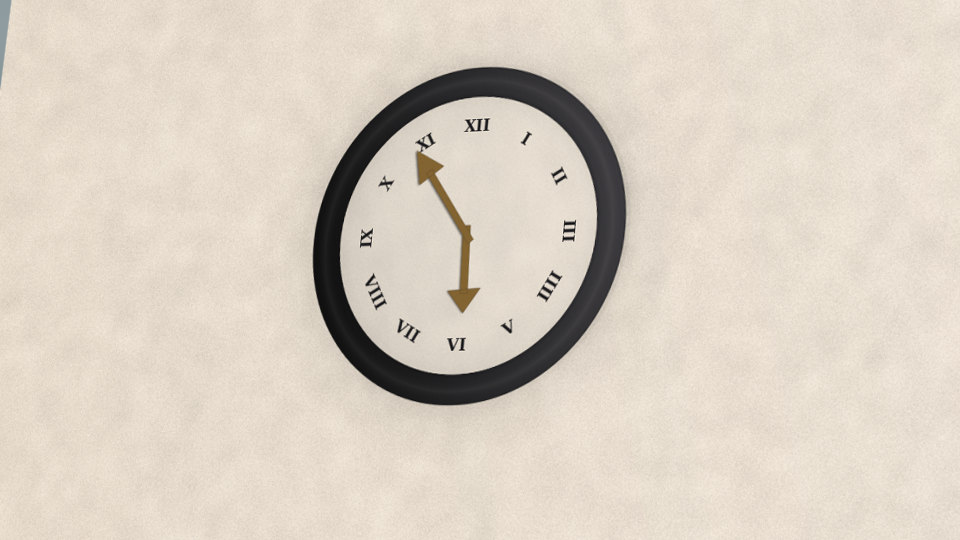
**5:54**
